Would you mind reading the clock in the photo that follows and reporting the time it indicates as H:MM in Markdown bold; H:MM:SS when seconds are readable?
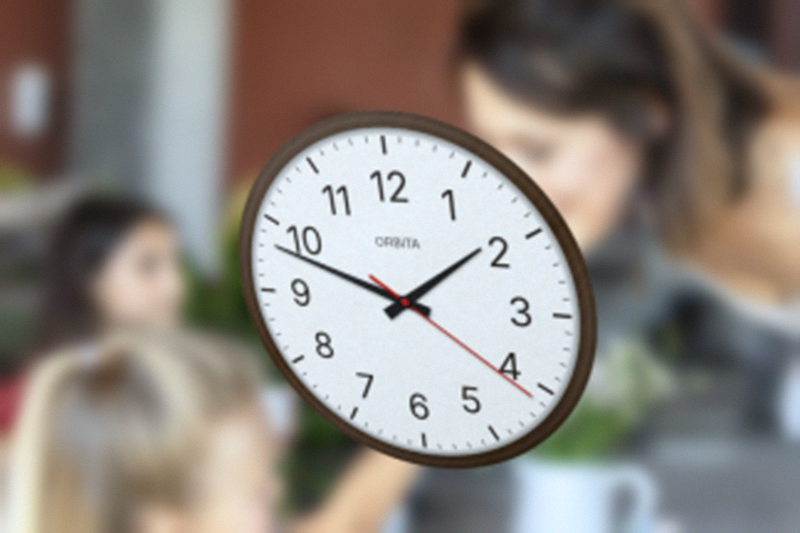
**1:48:21**
